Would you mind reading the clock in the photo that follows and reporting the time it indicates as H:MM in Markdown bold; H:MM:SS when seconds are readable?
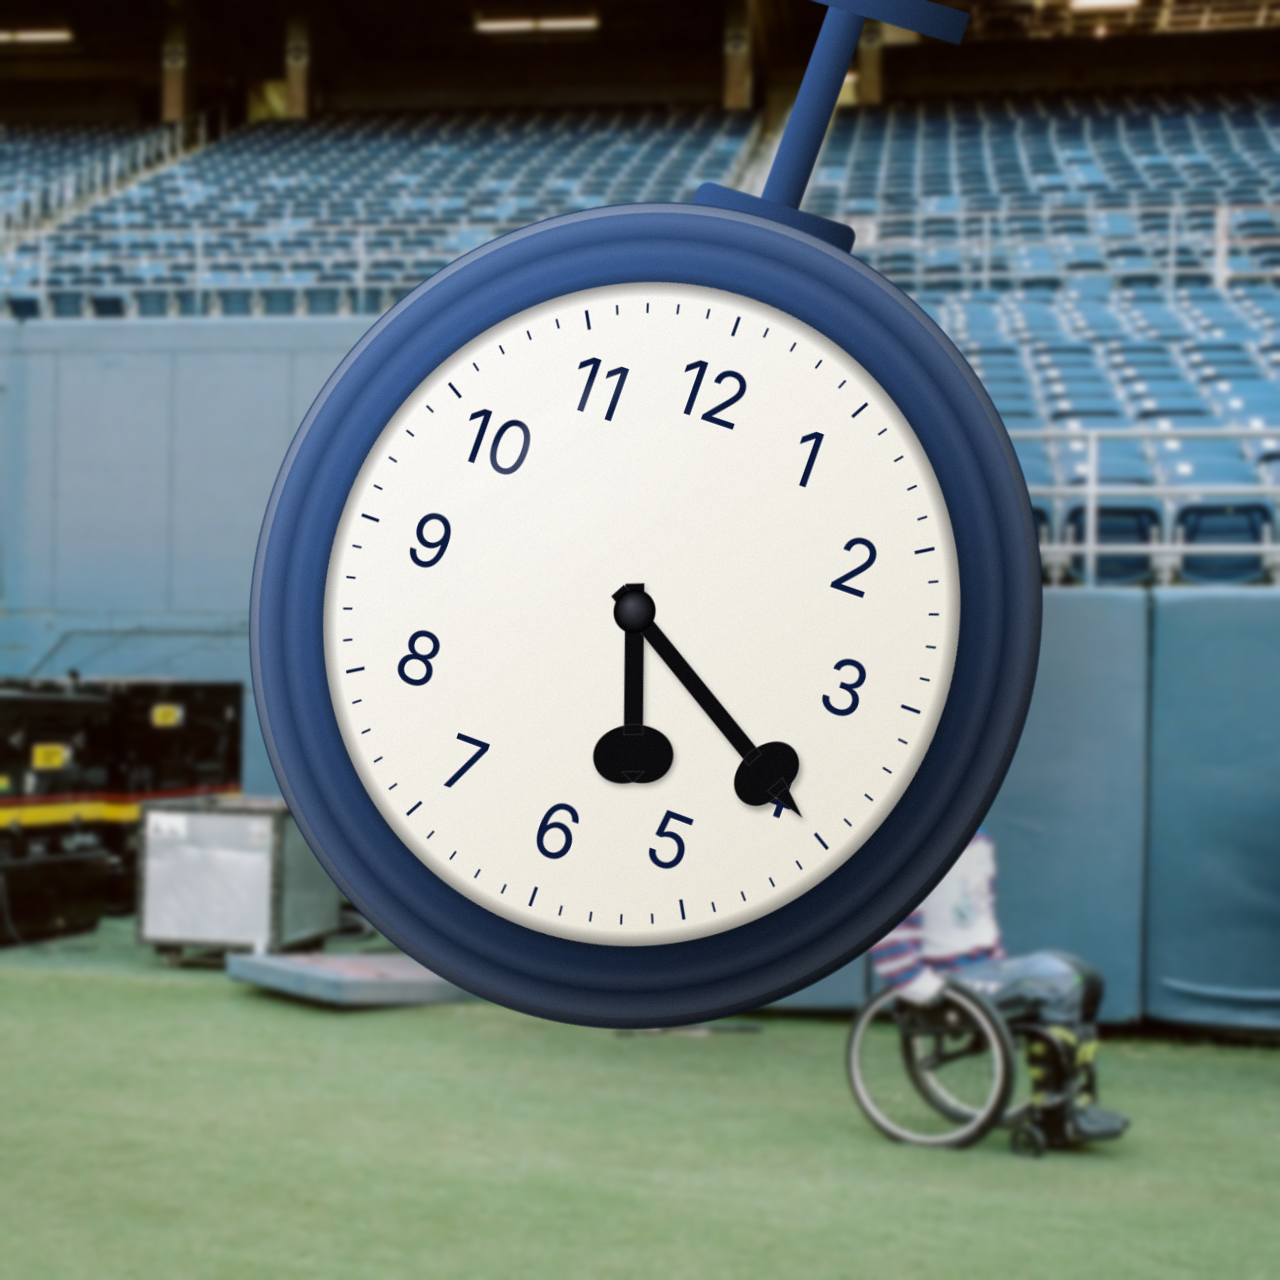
**5:20**
